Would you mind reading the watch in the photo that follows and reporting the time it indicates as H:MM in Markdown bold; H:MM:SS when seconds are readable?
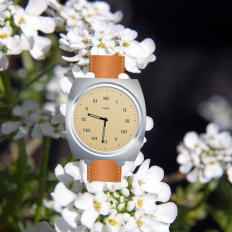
**9:31**
